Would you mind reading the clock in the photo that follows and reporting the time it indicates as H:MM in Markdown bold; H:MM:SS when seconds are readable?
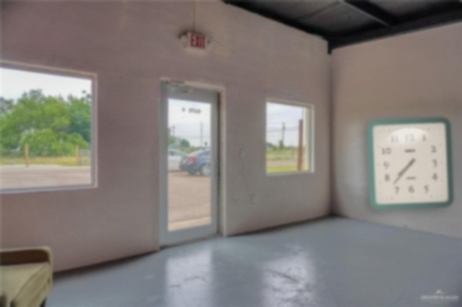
**7:37**
